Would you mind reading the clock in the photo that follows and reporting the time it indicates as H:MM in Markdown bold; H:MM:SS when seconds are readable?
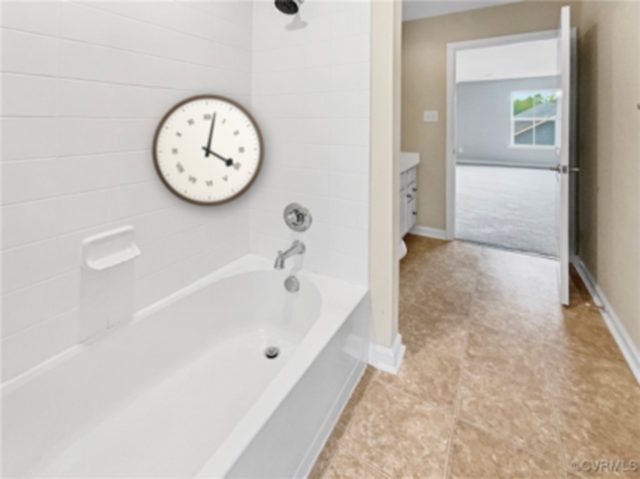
**4:02**
